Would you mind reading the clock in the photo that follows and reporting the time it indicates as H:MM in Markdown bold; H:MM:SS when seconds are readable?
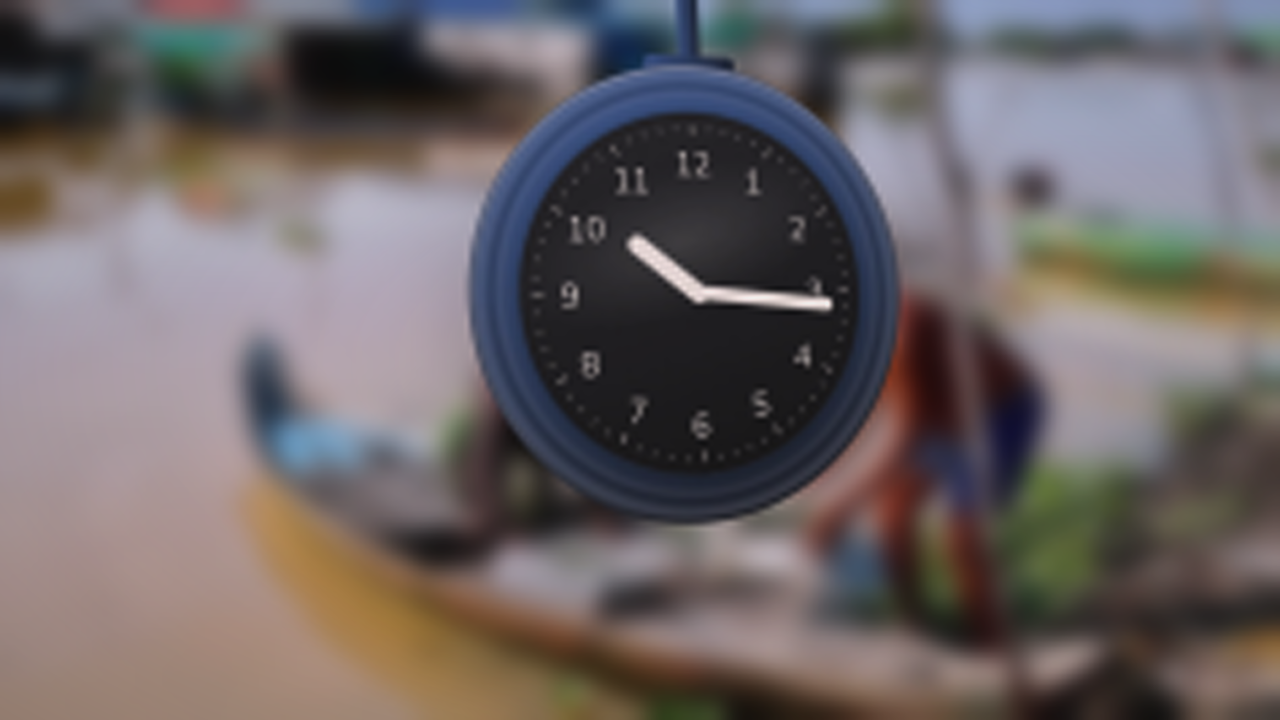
**10:16**
